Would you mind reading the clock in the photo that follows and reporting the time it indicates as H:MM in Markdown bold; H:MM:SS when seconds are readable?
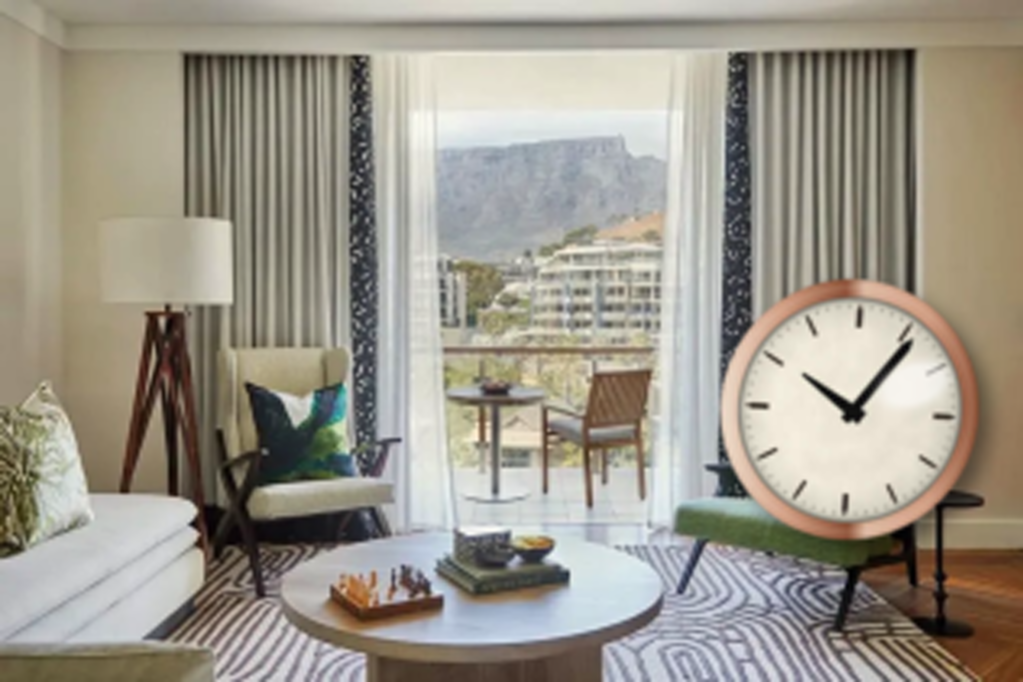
**10:06**
